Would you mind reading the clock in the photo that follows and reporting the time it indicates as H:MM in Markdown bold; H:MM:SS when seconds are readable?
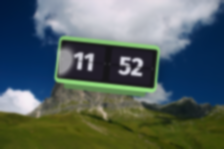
**11:52**
